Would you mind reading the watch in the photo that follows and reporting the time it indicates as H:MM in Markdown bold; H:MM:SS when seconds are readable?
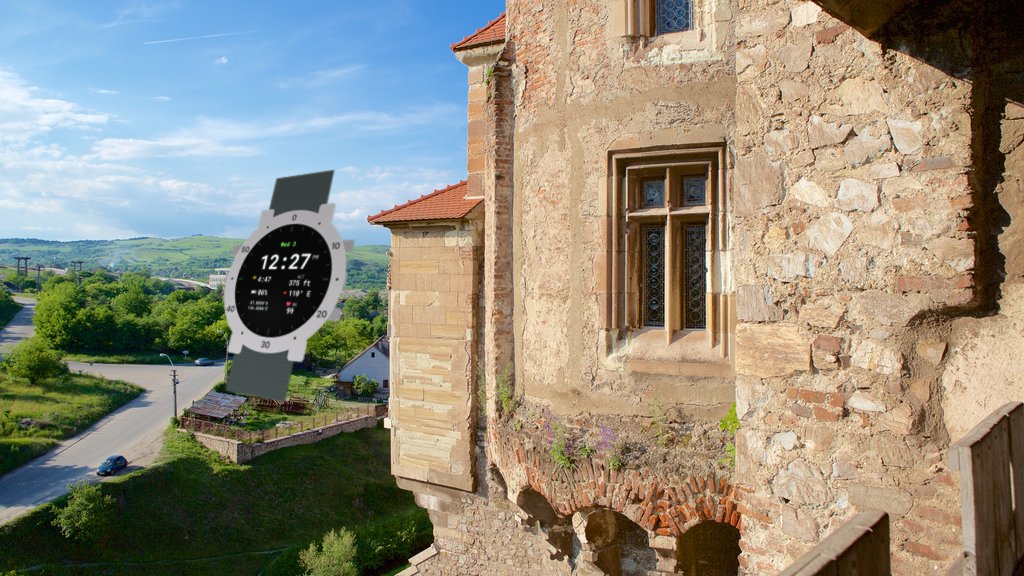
**12:27**
